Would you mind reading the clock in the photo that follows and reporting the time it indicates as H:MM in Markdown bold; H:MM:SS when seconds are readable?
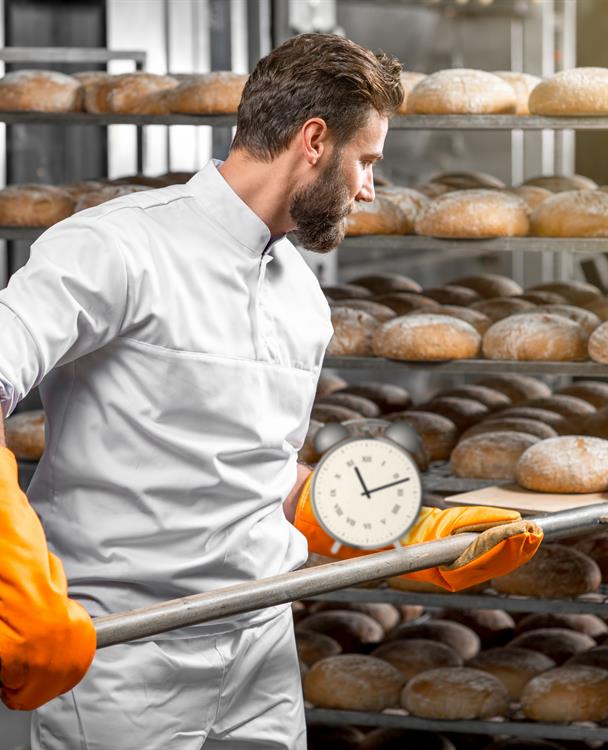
**11:12**
